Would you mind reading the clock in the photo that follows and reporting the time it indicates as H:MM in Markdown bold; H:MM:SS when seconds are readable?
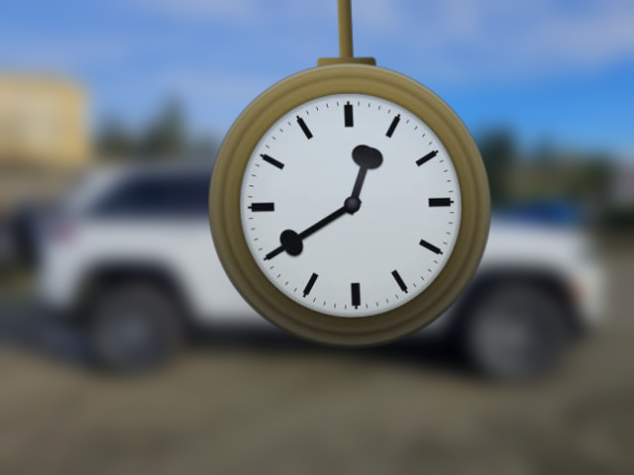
**12:40**
